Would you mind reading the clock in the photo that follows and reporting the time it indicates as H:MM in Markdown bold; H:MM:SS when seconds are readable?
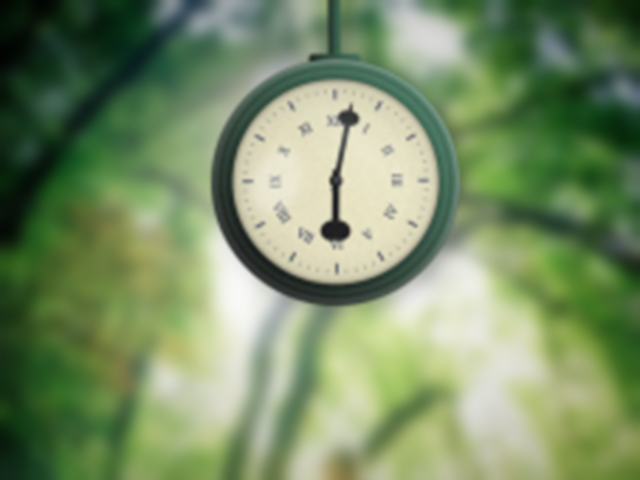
**6:02**
